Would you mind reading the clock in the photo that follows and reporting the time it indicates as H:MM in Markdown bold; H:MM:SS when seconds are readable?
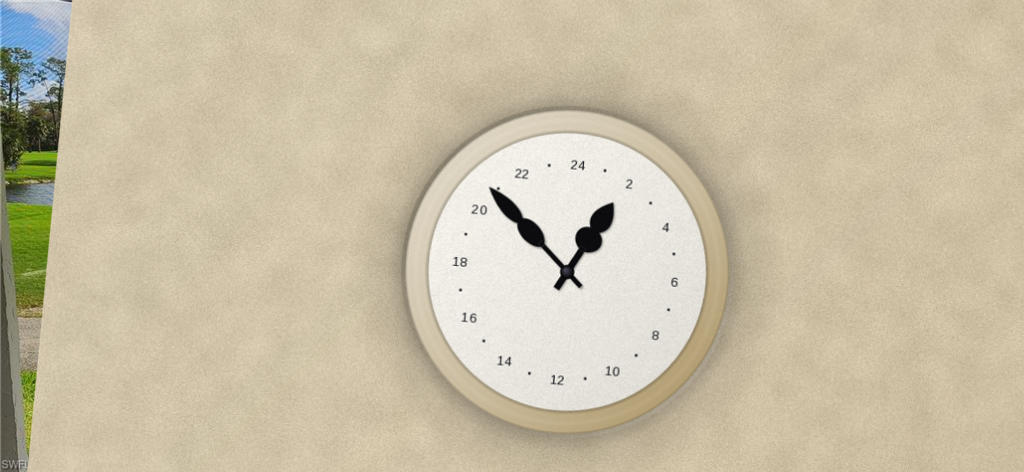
**1:52**
